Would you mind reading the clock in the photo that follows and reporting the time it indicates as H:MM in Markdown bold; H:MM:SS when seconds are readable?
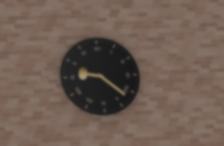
**9:22**
